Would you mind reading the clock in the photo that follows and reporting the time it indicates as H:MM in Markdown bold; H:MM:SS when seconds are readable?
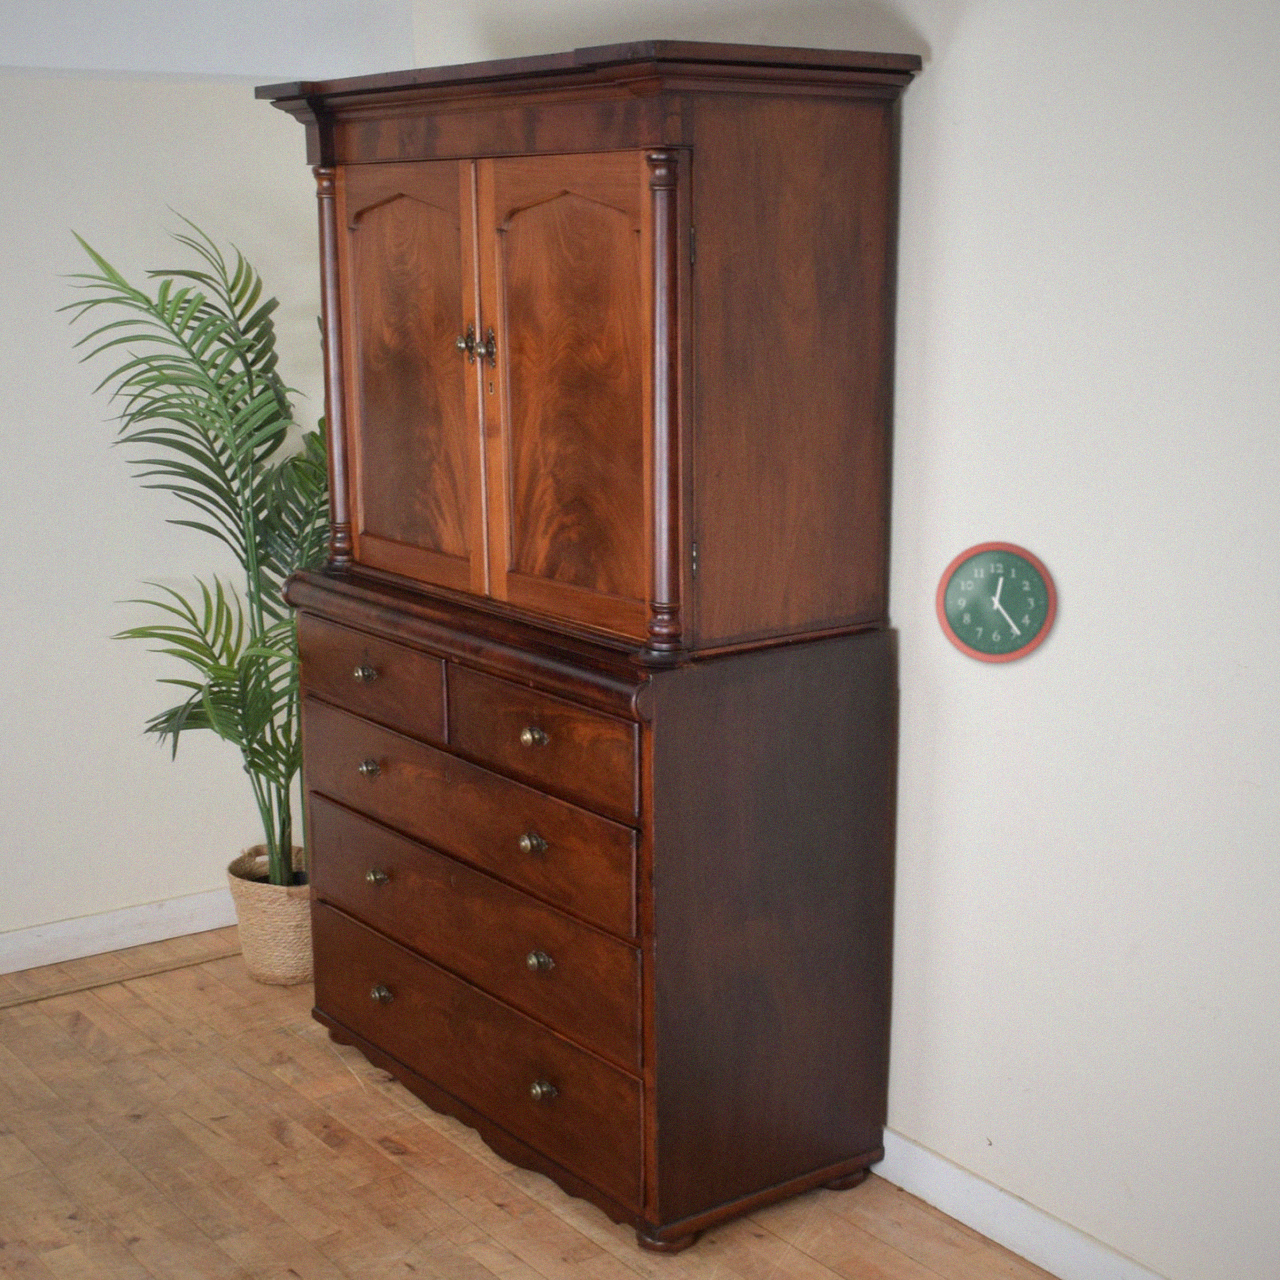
**12:24**
